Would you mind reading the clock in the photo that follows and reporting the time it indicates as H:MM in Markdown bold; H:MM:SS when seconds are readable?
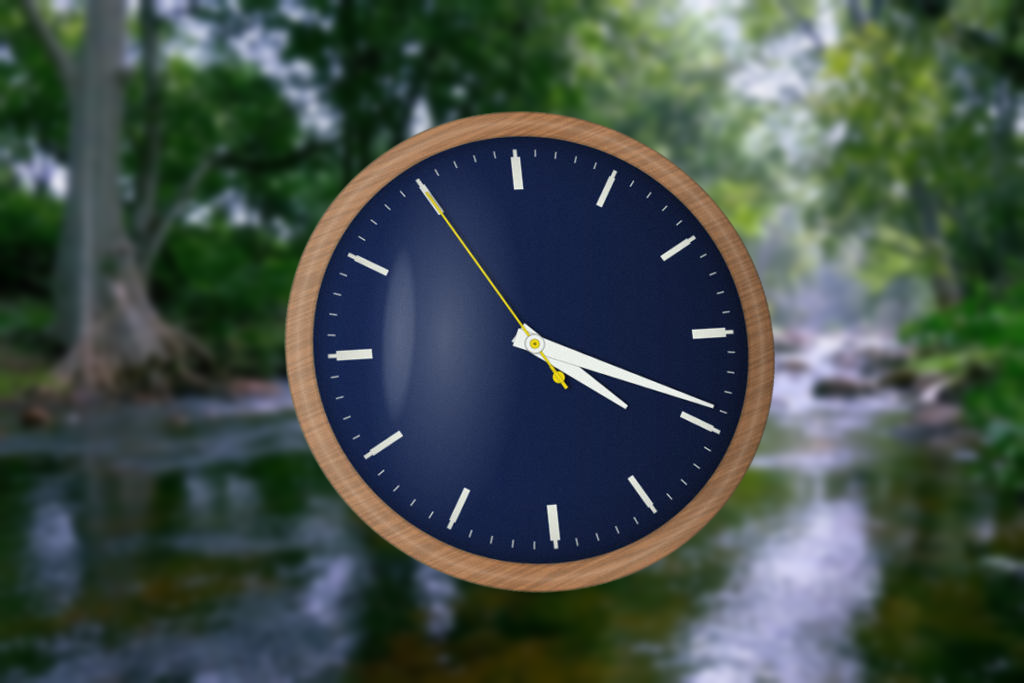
**4:18:55**
